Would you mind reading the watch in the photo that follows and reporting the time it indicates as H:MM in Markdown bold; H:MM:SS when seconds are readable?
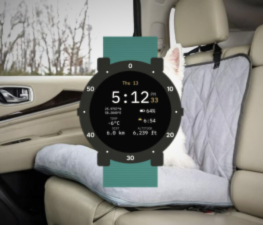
**5:12**
